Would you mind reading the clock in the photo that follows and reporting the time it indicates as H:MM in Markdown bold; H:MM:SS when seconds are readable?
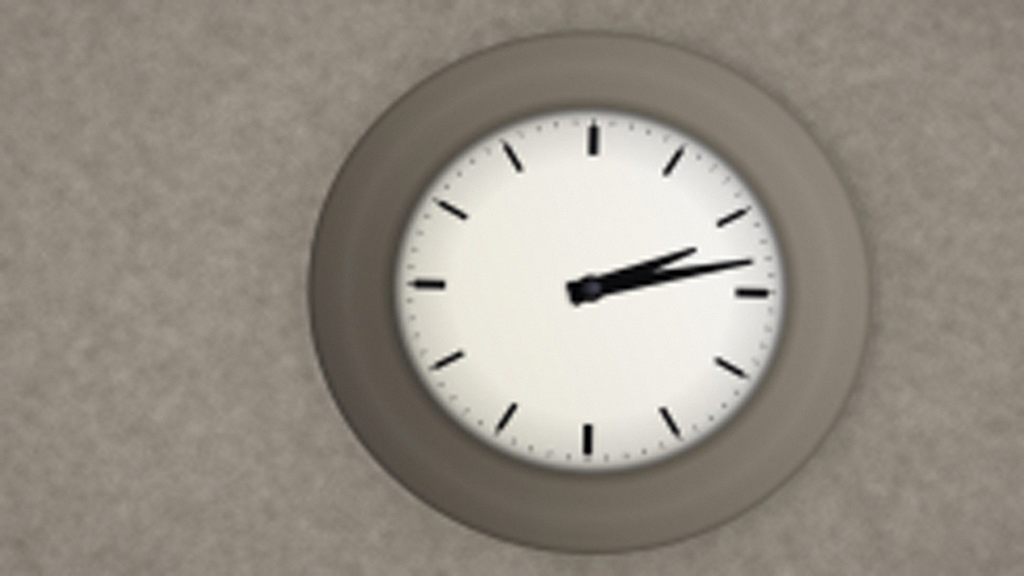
**2:13**
